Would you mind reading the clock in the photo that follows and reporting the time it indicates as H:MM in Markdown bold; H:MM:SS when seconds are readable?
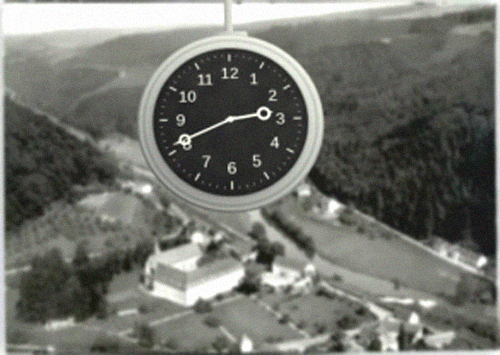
**2:41**
